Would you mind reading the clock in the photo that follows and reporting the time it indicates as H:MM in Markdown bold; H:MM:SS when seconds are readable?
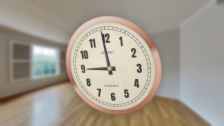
**8:59**
